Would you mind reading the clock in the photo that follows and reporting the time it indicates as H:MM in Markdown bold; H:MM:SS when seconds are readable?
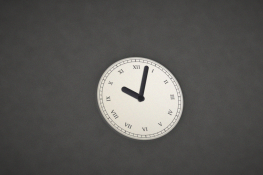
**10:03**
